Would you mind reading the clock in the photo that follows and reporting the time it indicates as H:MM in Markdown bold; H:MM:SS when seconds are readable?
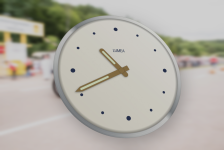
**10:41**
